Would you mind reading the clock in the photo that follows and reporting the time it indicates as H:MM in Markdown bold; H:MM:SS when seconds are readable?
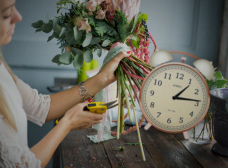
**1:14**
